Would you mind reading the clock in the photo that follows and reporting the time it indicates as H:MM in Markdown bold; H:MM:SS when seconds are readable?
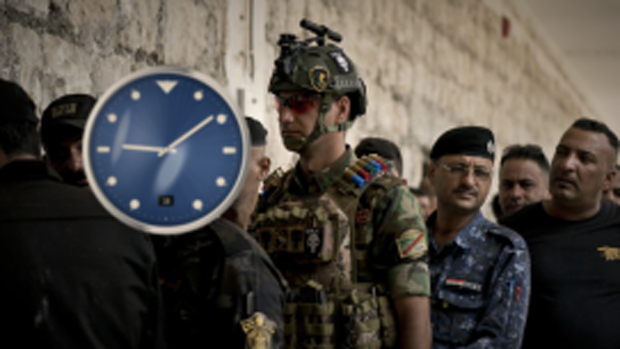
**9:09**
